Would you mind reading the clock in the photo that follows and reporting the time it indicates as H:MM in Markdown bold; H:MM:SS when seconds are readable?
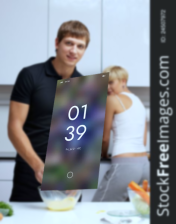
**1:39**
